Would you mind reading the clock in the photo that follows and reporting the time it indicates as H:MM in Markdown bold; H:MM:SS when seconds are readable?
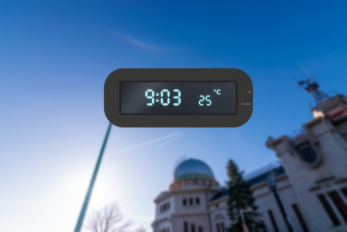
**9:03**
